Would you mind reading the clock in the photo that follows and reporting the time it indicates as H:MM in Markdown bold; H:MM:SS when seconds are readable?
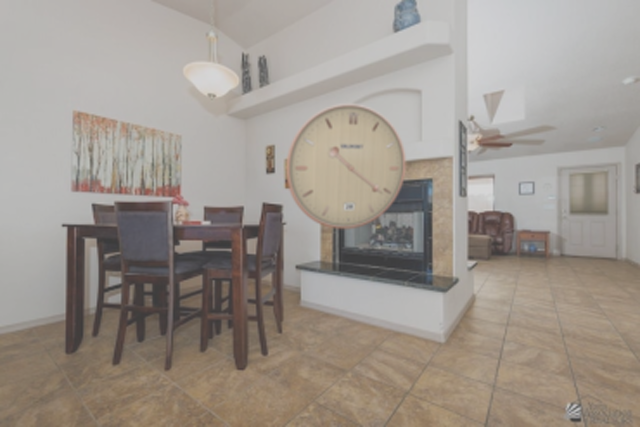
**10:21**
